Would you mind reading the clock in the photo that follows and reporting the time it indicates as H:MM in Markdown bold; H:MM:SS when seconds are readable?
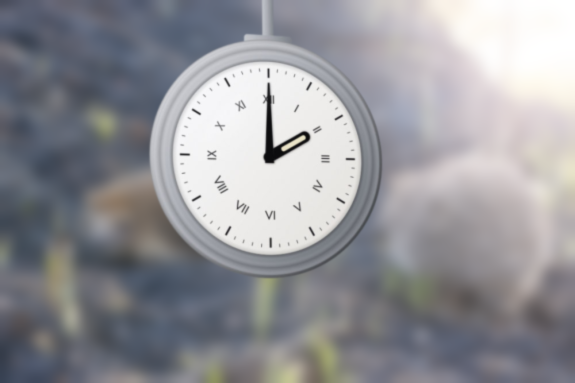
**2:00**
